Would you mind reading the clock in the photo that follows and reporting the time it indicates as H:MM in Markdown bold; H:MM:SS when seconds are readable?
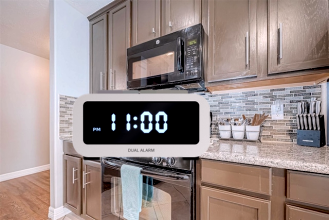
**11:00**
